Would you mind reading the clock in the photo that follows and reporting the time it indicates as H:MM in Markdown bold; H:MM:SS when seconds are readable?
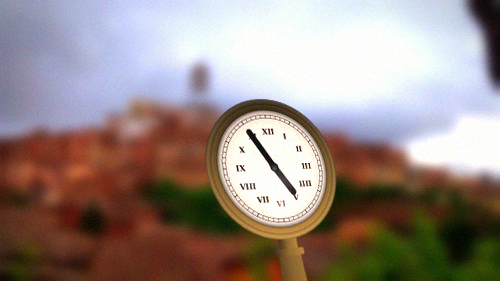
**4:55**
